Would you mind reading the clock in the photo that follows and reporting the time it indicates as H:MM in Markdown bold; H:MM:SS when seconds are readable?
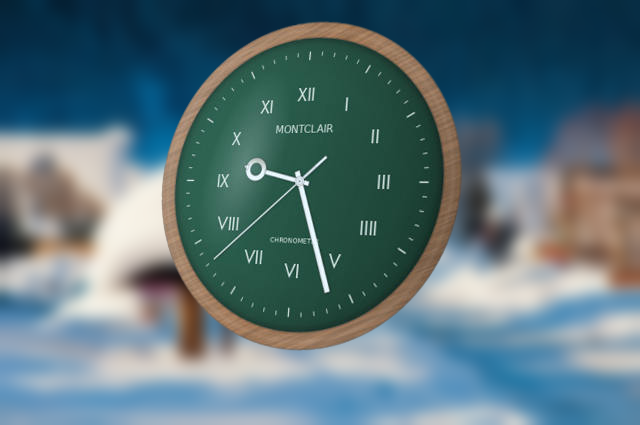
**9:26:38**
